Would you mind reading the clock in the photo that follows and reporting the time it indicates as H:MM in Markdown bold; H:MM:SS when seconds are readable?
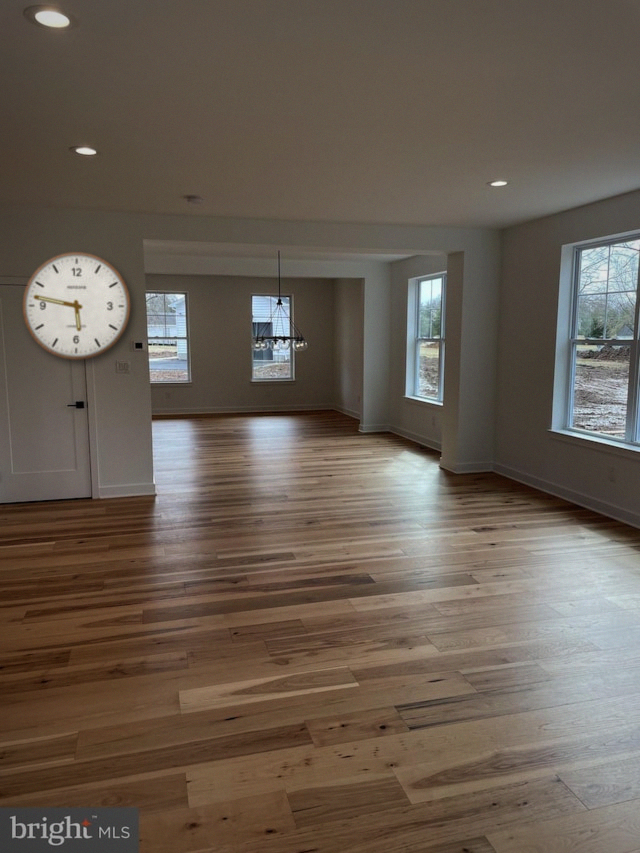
**5:47**
